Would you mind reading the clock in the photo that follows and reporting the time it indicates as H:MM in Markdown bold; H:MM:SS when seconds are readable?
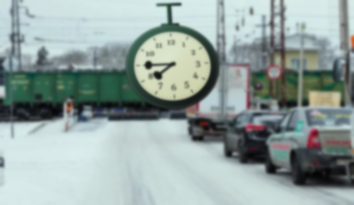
**7:45**
